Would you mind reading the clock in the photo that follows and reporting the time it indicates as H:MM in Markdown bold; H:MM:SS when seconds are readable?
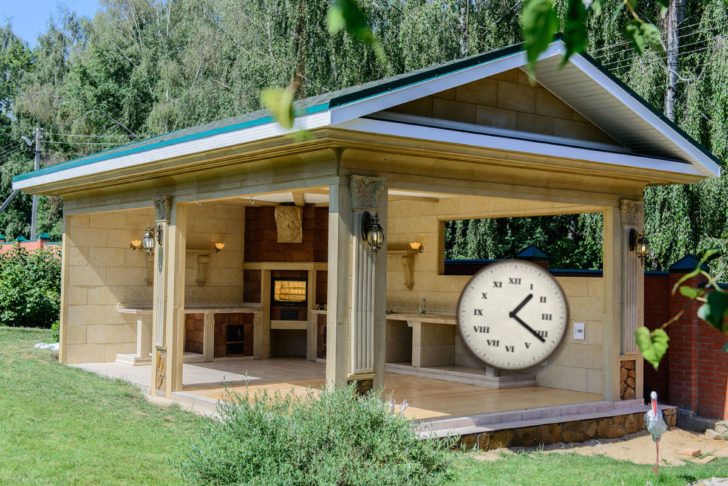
**1:21**
